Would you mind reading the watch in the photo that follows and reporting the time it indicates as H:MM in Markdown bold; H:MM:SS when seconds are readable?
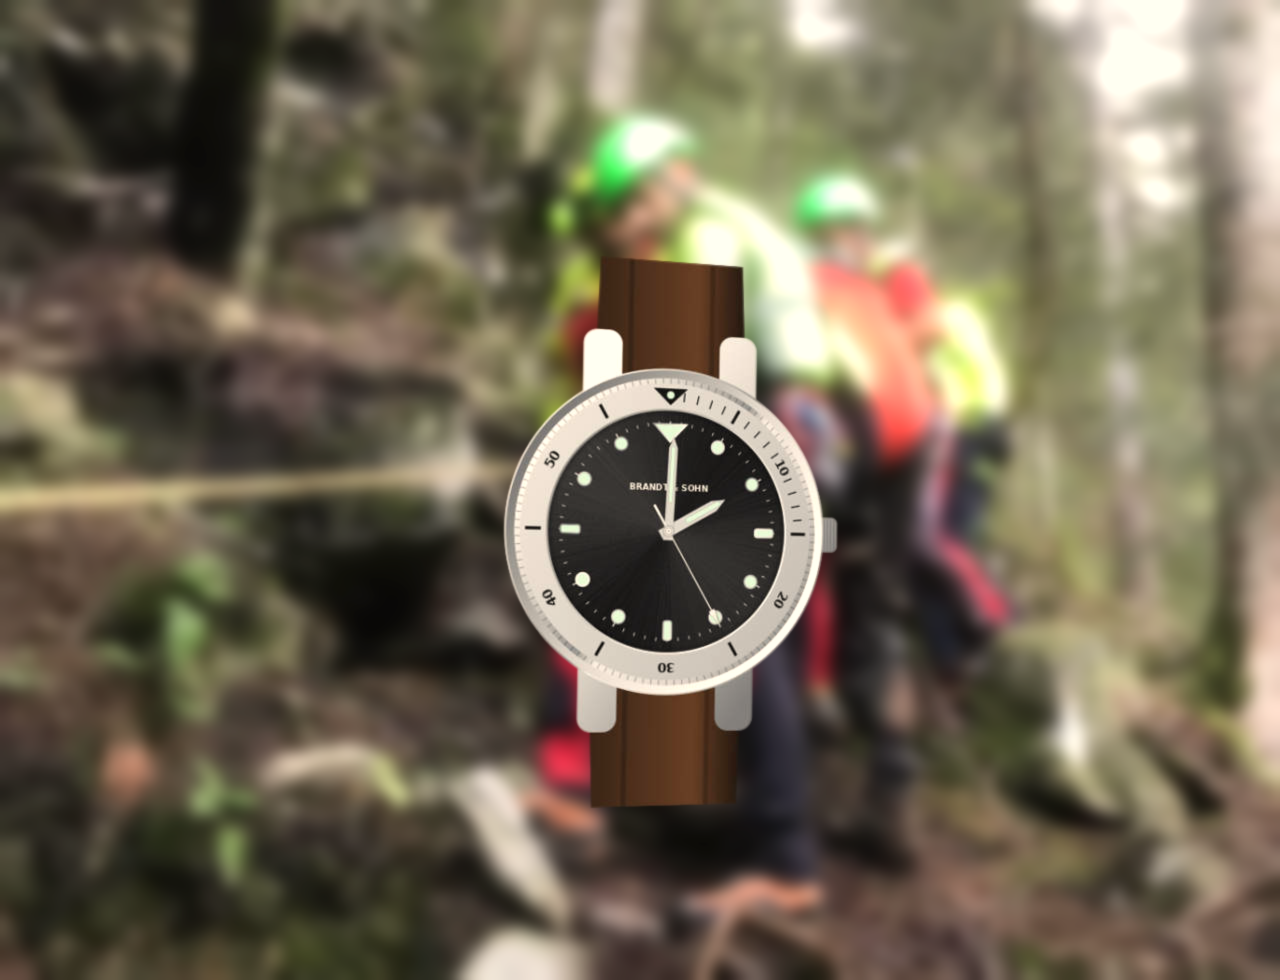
**2:00:25**
